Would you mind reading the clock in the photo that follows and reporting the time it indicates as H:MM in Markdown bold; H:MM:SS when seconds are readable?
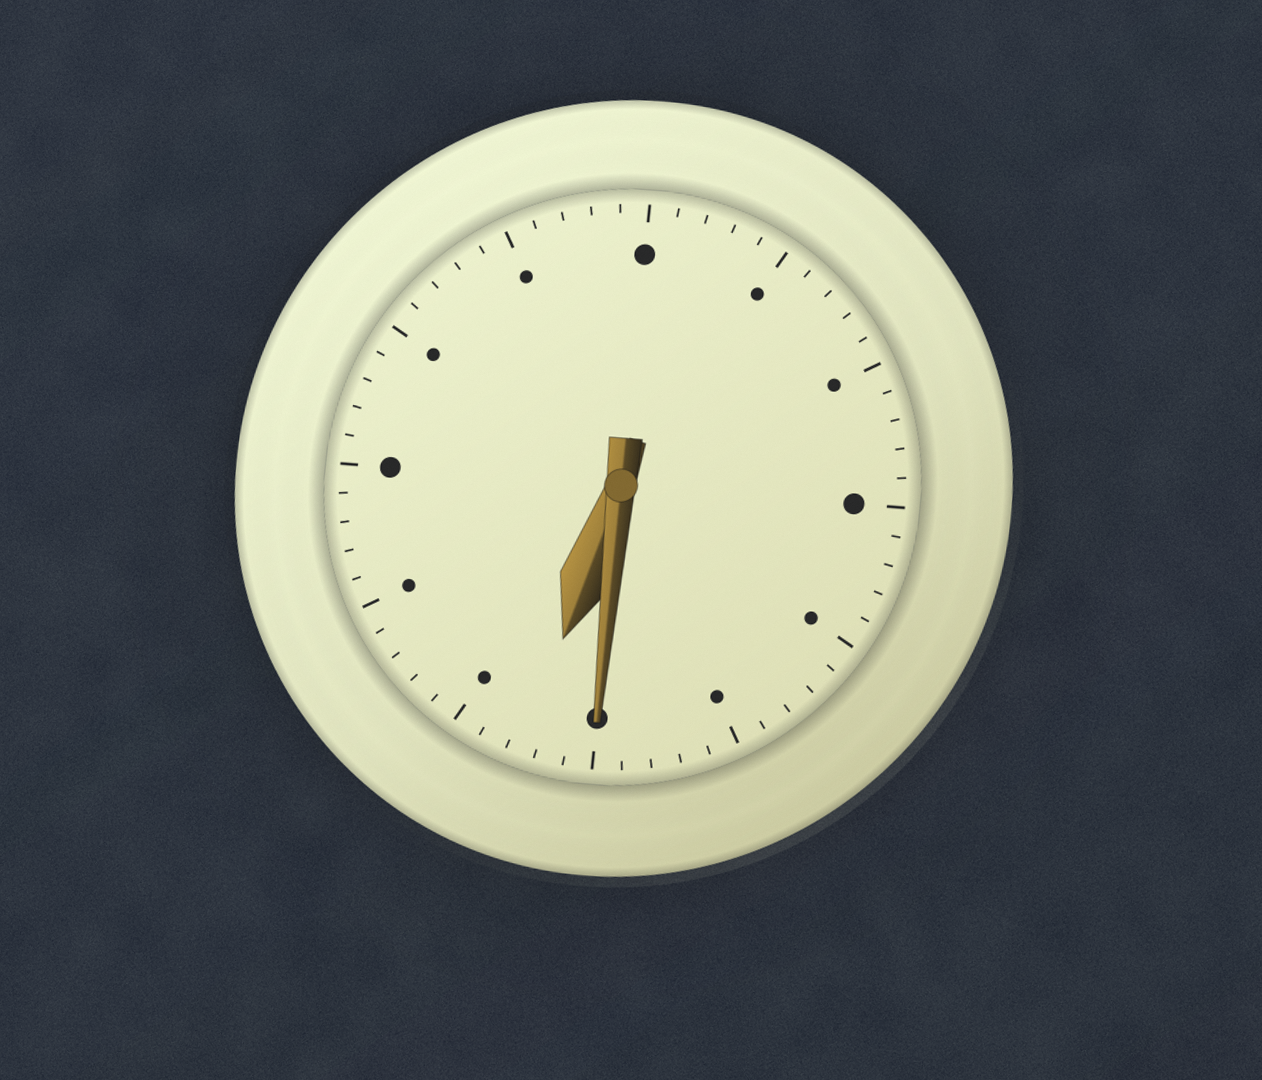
**6:30**
